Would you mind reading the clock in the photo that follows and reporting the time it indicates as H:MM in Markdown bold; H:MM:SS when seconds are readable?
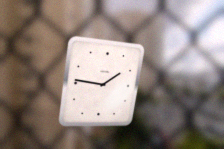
**1:46**
